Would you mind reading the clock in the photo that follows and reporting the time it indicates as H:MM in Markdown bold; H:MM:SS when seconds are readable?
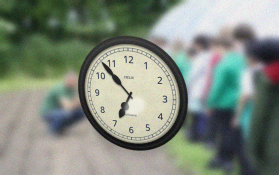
**6:53**
